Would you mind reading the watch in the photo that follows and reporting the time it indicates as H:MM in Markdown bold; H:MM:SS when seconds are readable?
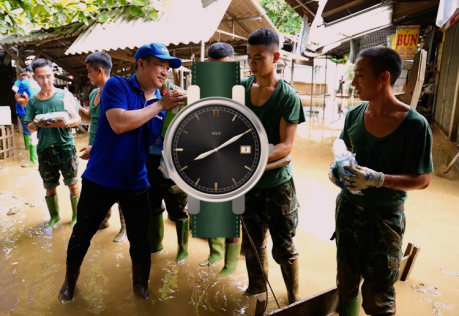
**8:10**
